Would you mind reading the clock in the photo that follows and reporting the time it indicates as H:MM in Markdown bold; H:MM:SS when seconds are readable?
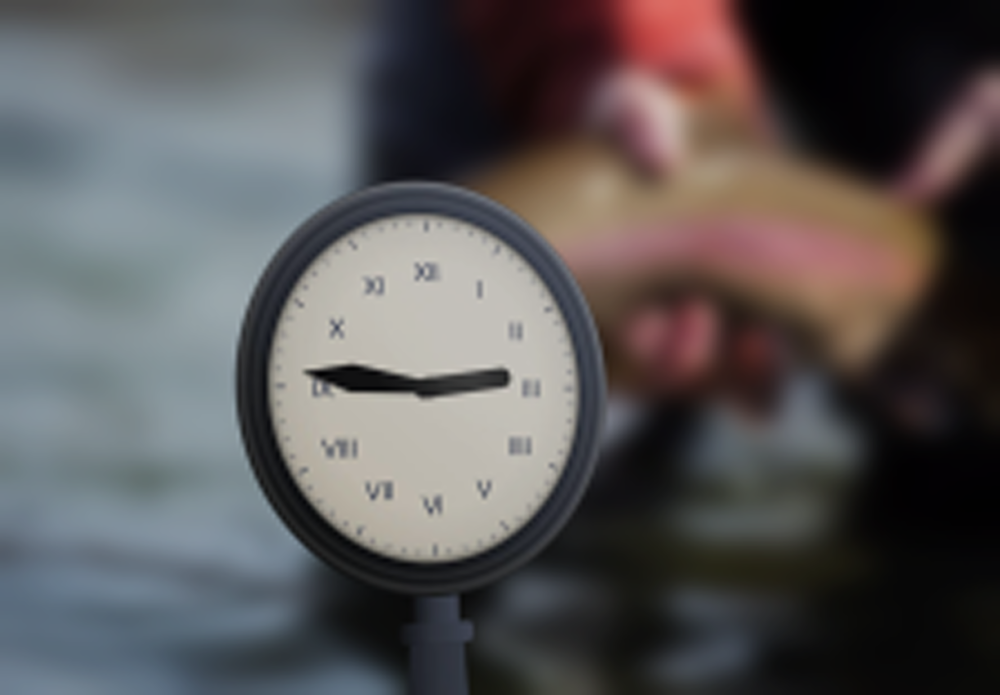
**2:46**
